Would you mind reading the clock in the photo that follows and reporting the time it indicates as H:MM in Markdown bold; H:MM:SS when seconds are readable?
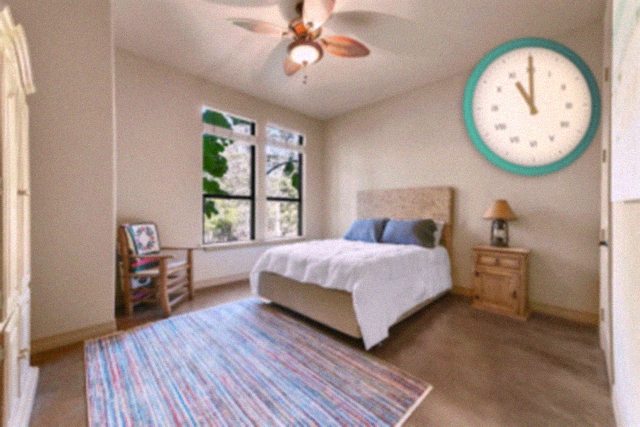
**11:00**
